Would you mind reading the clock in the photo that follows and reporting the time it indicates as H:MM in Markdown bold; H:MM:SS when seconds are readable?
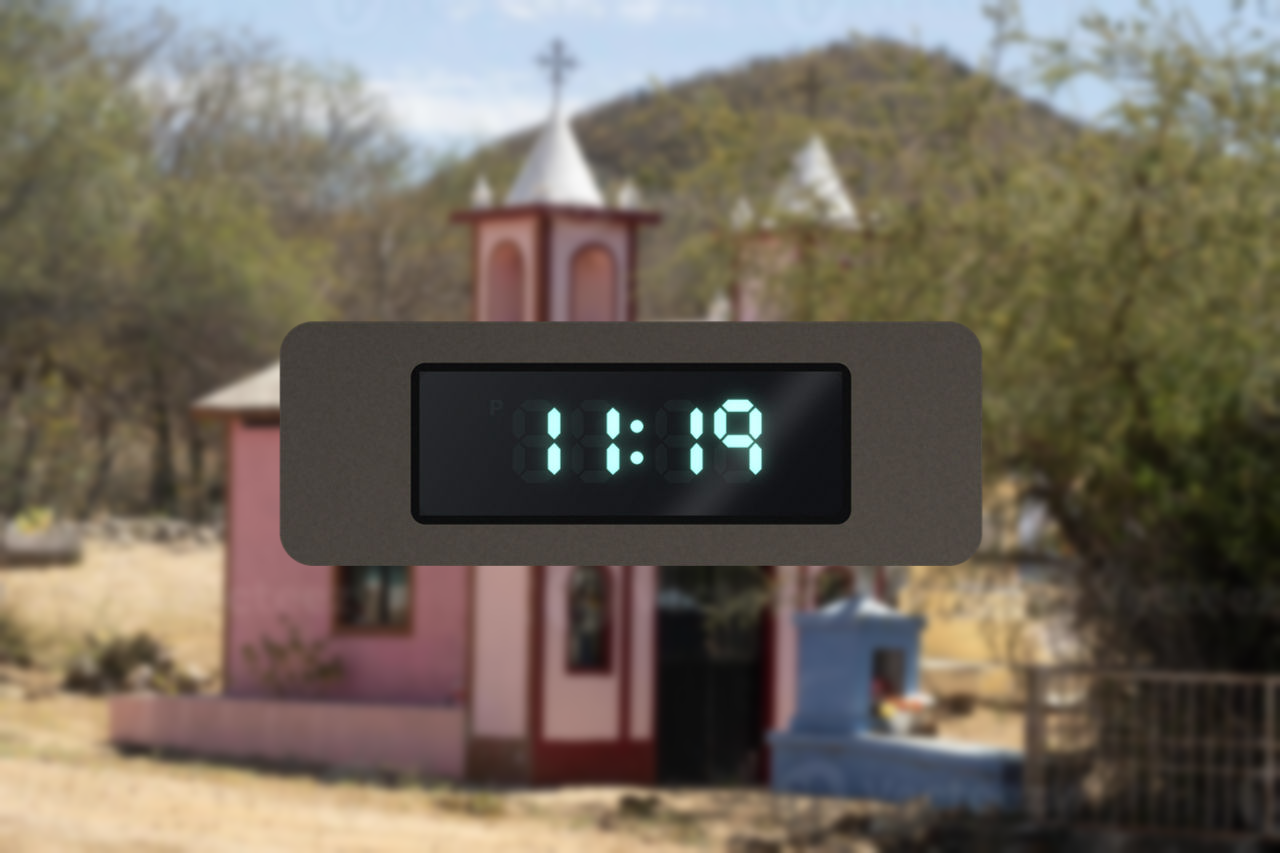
**11:19**
